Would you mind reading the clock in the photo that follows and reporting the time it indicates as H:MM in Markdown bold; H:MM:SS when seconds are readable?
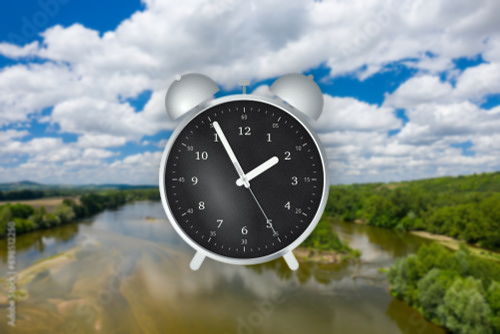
**1:55:25**
